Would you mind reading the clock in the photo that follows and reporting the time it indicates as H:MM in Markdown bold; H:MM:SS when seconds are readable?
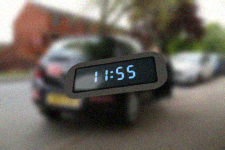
**11:55**
